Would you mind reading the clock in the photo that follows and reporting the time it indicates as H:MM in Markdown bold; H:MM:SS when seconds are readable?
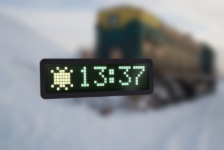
**13:37**
